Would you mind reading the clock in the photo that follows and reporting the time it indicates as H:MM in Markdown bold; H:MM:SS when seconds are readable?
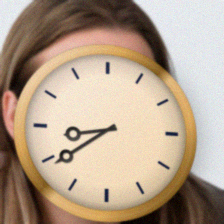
**8:39**
